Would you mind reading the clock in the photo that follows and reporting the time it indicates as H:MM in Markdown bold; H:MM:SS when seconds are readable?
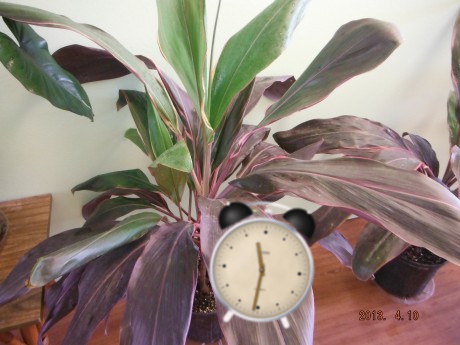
**11:31**
